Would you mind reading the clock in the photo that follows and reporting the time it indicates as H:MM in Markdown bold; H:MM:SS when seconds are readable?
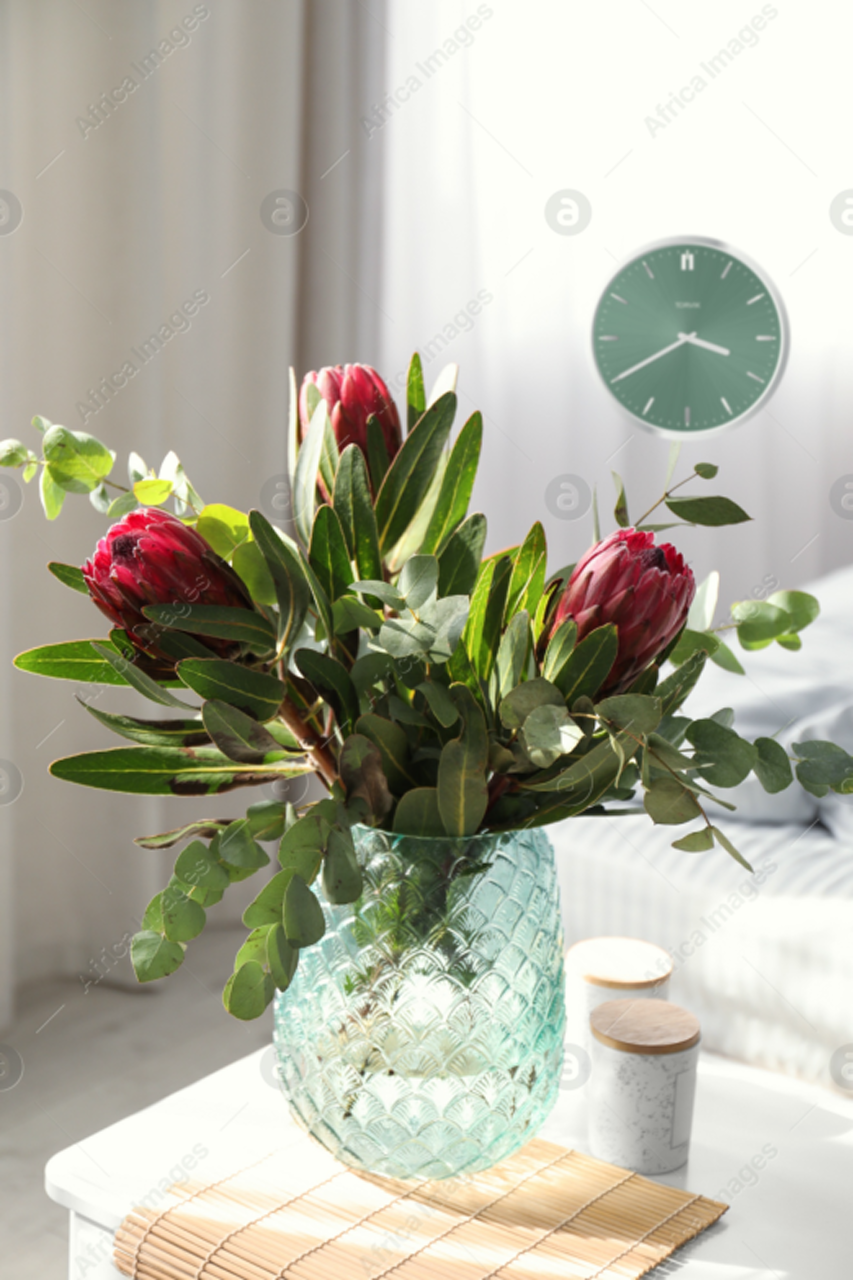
**3:40**
